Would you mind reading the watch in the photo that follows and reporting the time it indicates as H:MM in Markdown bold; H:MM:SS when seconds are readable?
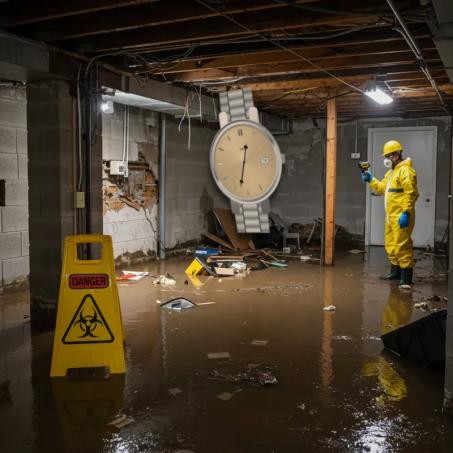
**12:33**
